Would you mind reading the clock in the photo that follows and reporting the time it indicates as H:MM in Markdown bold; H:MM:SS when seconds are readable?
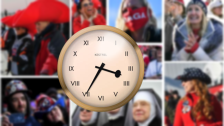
**3:35**
